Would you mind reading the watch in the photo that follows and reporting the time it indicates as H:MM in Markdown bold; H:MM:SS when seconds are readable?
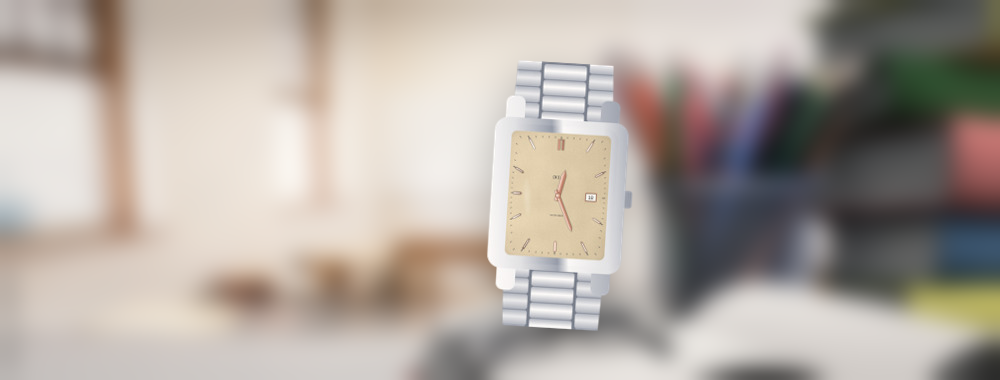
**12:26**
